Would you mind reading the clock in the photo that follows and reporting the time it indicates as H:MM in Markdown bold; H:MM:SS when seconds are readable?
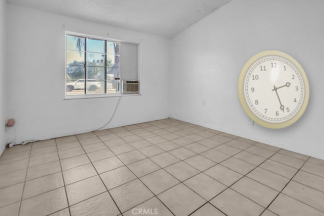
**2:27**
